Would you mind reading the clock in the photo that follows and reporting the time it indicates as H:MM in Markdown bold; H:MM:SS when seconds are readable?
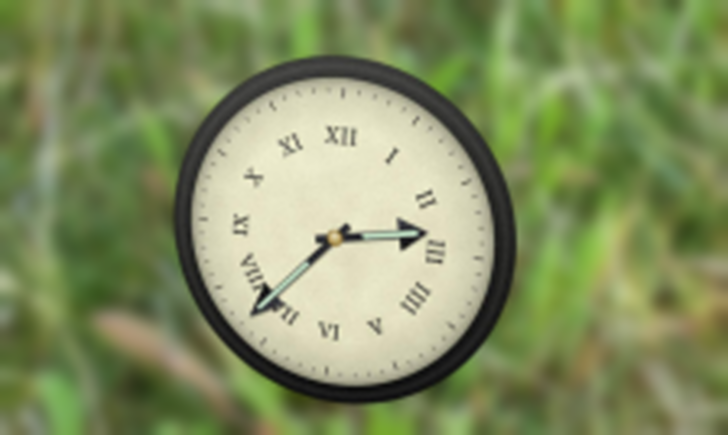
**2:37**
